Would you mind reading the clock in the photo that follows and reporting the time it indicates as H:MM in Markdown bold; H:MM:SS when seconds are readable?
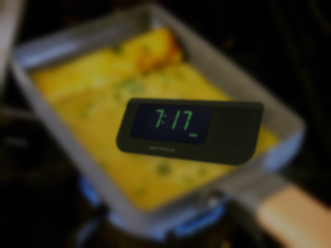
**7:17**
